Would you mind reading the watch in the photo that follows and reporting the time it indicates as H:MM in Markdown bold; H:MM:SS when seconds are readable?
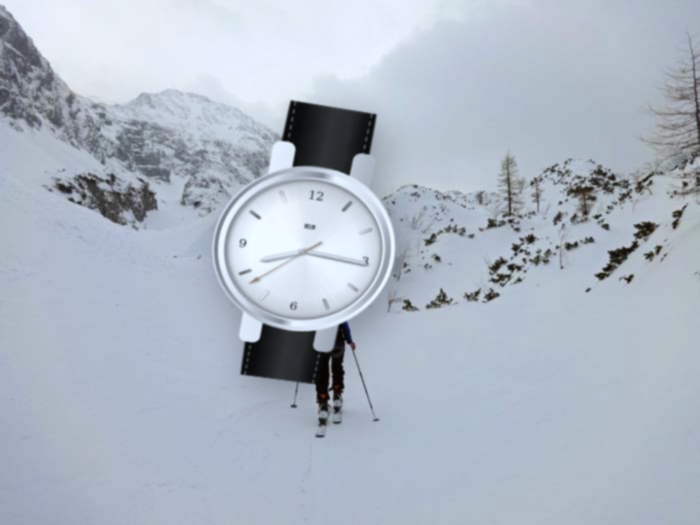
**8:15:38**
